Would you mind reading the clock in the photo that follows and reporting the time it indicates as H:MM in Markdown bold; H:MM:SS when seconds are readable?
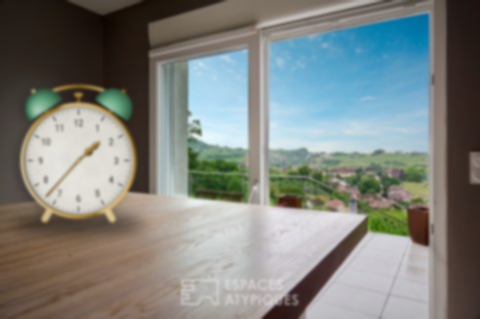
**1:37**
